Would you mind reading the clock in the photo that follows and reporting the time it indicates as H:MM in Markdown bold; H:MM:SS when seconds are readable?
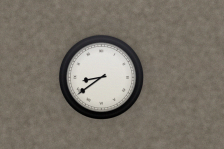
**8:39**
